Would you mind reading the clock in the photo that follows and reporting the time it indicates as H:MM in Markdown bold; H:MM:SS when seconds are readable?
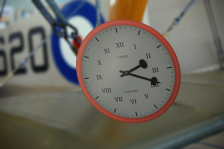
**2:19**
